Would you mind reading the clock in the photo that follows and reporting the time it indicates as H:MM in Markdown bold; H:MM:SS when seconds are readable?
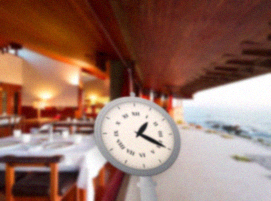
**1:20**
